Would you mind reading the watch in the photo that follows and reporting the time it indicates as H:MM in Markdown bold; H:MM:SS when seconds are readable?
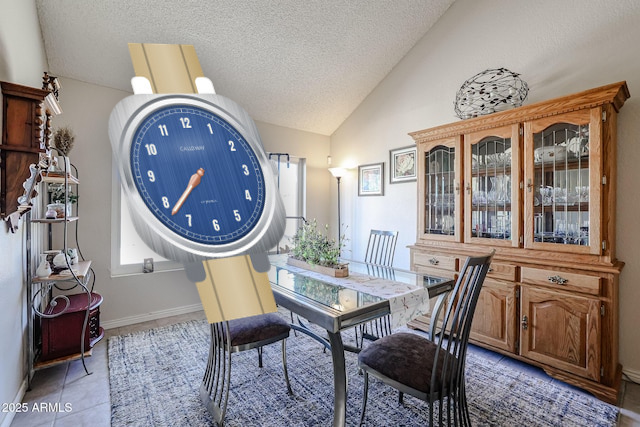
**7:38**
